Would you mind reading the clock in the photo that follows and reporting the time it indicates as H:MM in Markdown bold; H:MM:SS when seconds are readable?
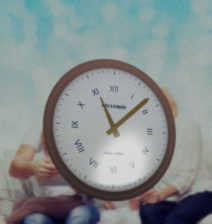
**11:08**
